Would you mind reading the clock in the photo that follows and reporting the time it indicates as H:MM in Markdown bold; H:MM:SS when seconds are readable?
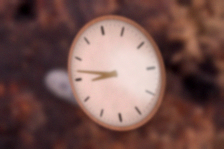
**8:47**
